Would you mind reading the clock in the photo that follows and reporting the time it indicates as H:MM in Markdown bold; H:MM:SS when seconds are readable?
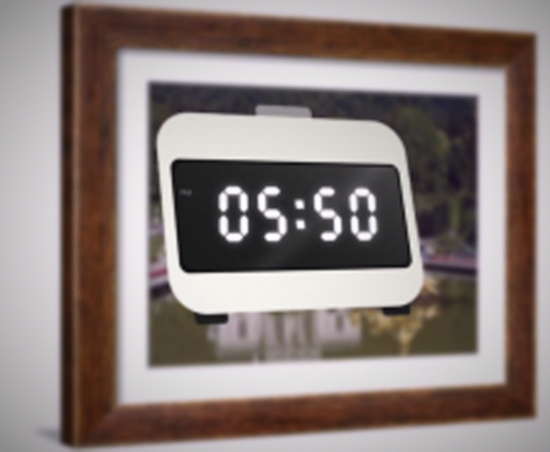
**5:50**
